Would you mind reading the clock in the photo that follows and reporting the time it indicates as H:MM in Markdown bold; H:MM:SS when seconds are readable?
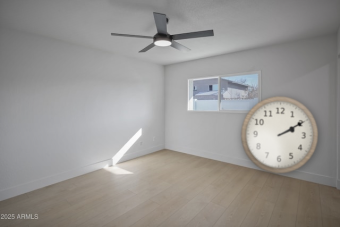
**2:10**
